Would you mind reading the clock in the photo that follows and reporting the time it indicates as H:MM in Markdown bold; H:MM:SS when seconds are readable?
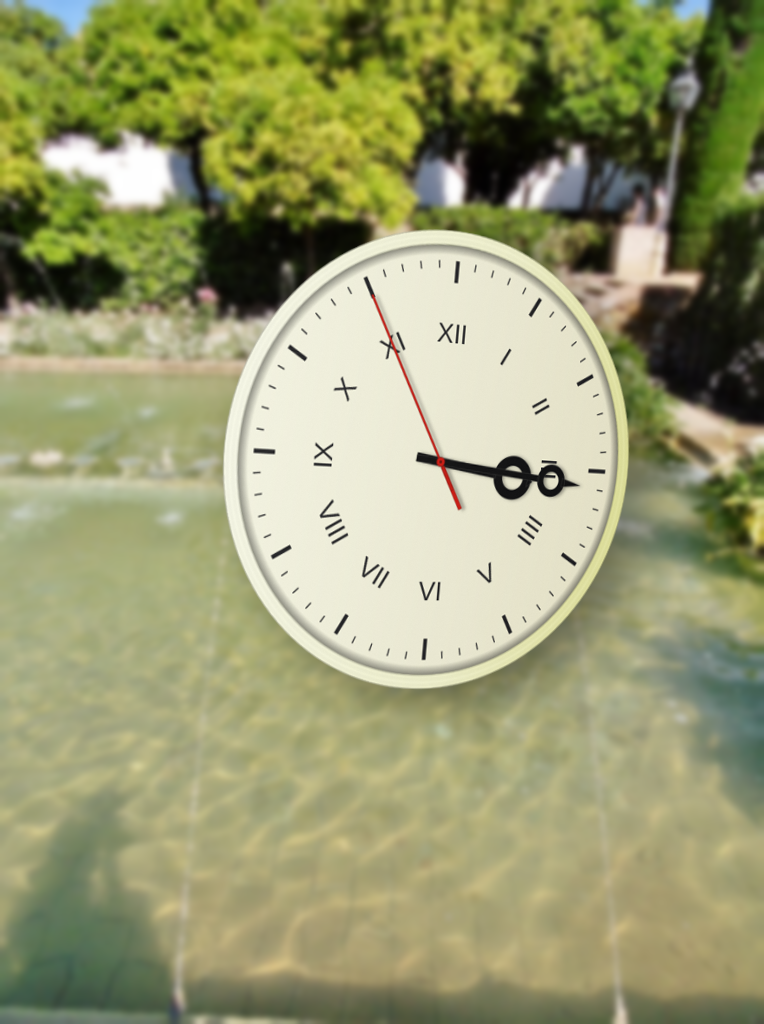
**3:15:55**
